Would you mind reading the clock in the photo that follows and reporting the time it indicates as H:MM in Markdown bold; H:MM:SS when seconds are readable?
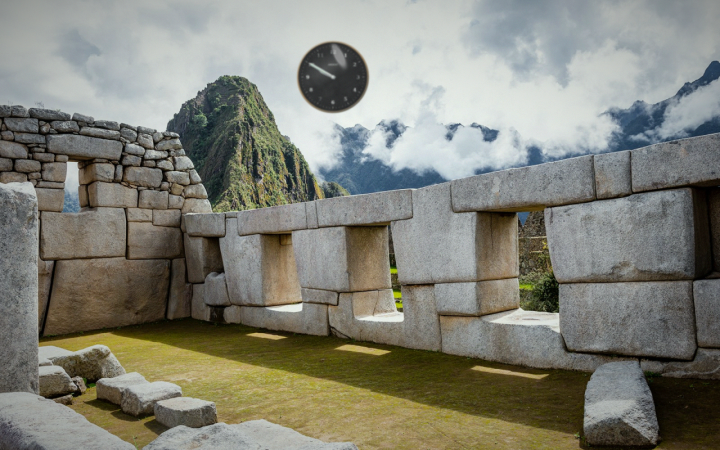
**9:50**
